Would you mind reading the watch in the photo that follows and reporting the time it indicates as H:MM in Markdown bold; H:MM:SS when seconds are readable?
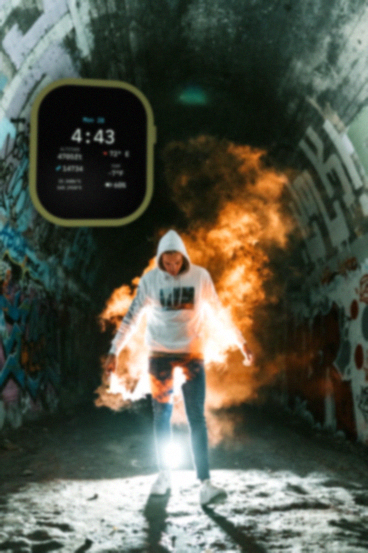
**4:43**
